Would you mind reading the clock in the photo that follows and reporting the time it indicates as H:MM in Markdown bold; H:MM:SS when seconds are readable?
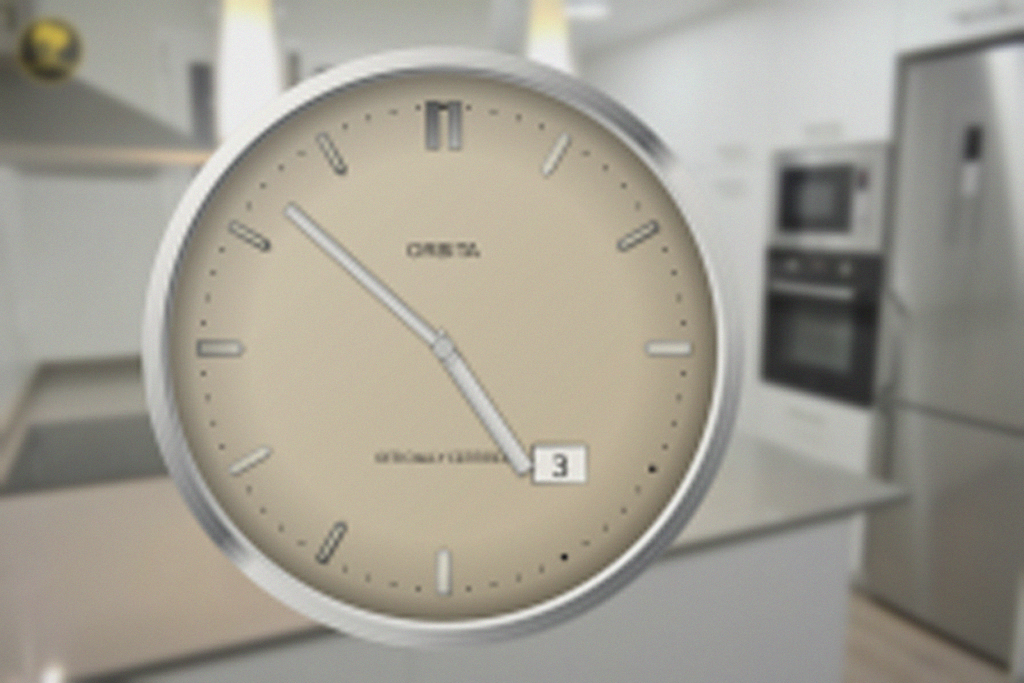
**4:52**
